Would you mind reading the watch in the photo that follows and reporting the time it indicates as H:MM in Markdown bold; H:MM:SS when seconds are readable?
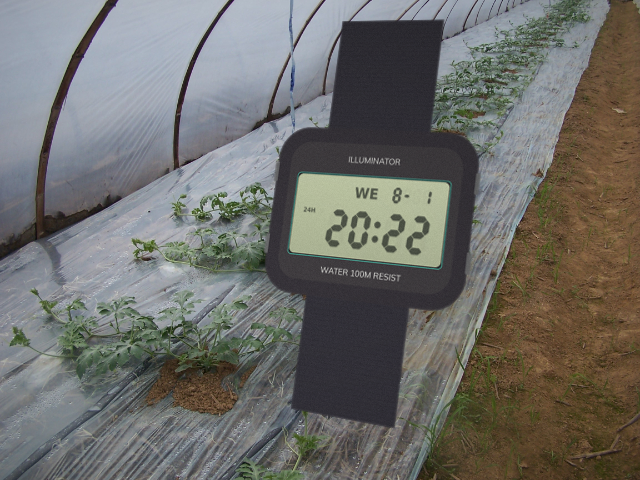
**20:22**
